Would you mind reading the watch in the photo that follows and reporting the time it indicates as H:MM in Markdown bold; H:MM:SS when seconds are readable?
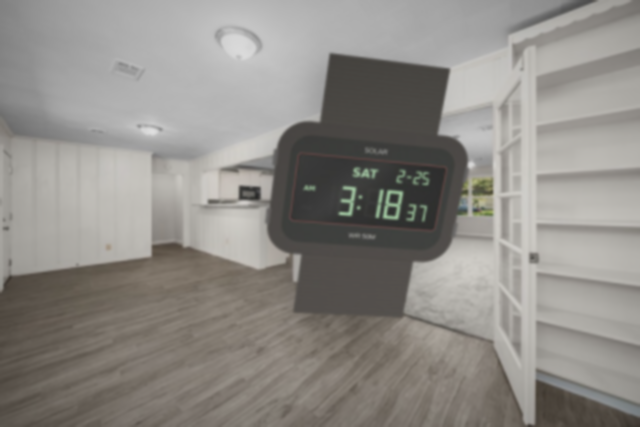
**3:18:37**
